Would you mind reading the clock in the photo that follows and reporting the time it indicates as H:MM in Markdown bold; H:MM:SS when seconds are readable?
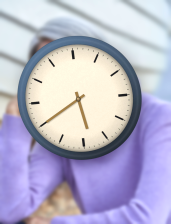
**5:40**
